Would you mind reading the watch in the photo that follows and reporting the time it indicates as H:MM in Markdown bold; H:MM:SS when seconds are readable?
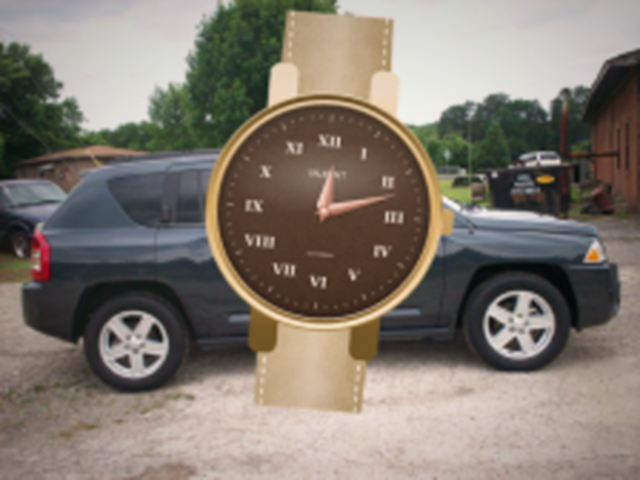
**12:12**
